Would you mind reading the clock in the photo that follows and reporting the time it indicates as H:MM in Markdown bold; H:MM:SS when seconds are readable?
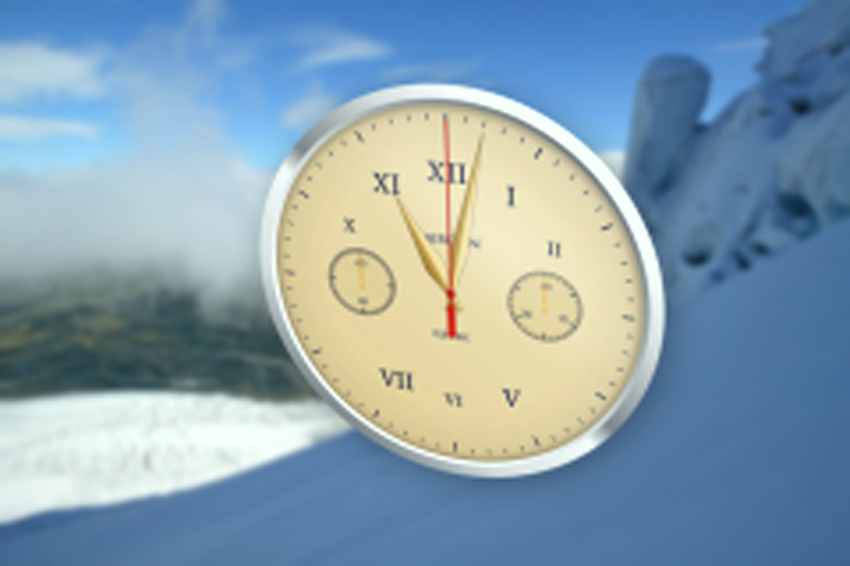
**11:02**
